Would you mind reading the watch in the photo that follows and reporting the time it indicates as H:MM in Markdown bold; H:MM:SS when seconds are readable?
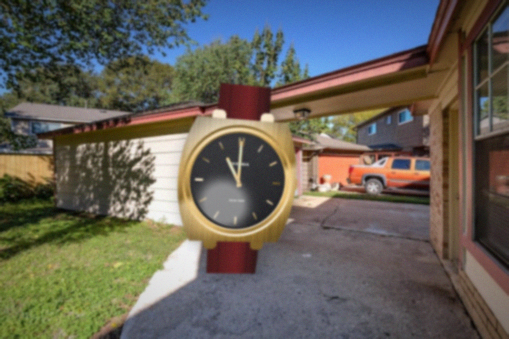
**11:00**
